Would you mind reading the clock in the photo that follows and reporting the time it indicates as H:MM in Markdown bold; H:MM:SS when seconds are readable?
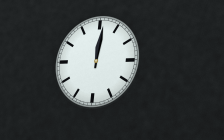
**12:01**
